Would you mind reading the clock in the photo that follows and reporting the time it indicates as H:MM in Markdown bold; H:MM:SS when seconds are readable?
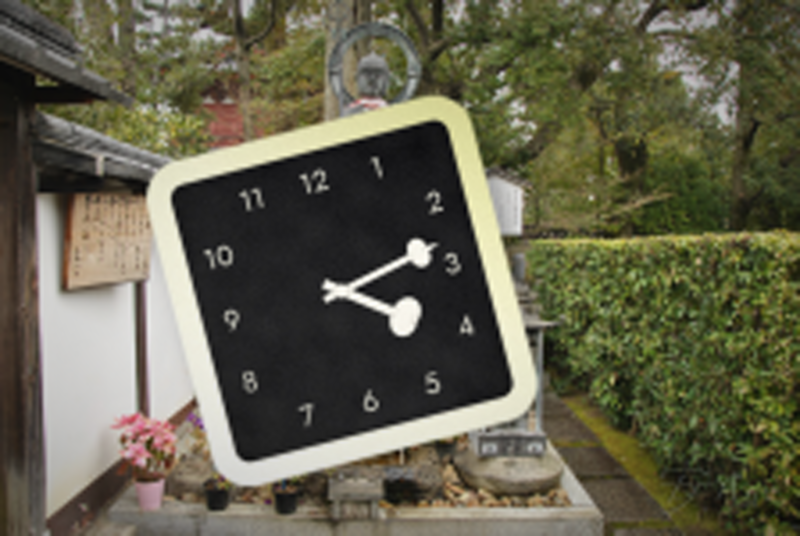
**4:13**
